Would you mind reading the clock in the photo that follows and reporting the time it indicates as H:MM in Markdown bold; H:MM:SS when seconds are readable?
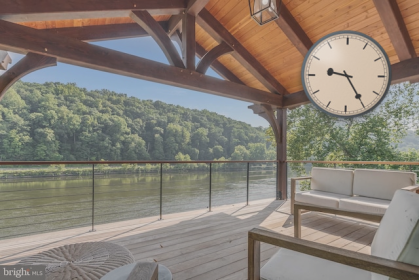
**9:25**
